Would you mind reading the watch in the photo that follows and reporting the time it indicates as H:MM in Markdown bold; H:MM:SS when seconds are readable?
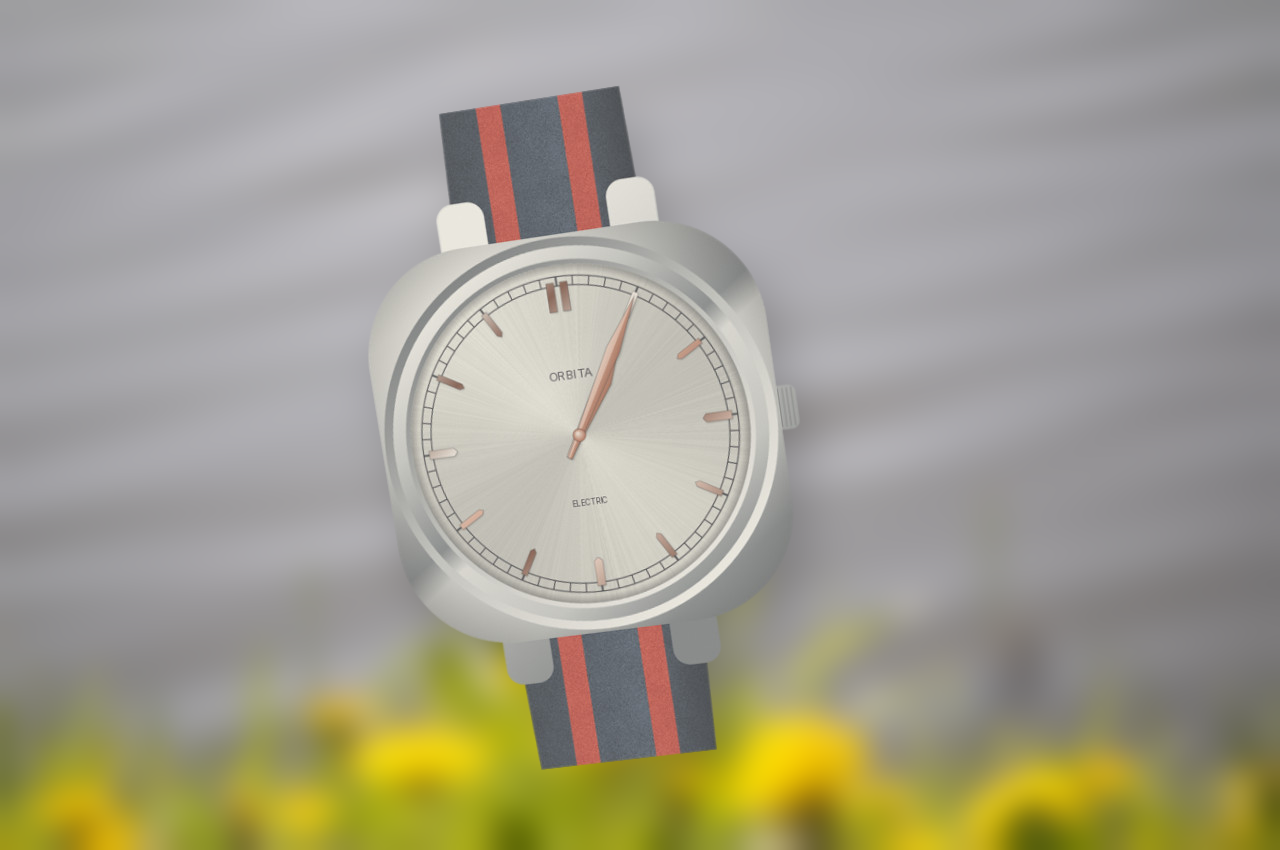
**1:05**
